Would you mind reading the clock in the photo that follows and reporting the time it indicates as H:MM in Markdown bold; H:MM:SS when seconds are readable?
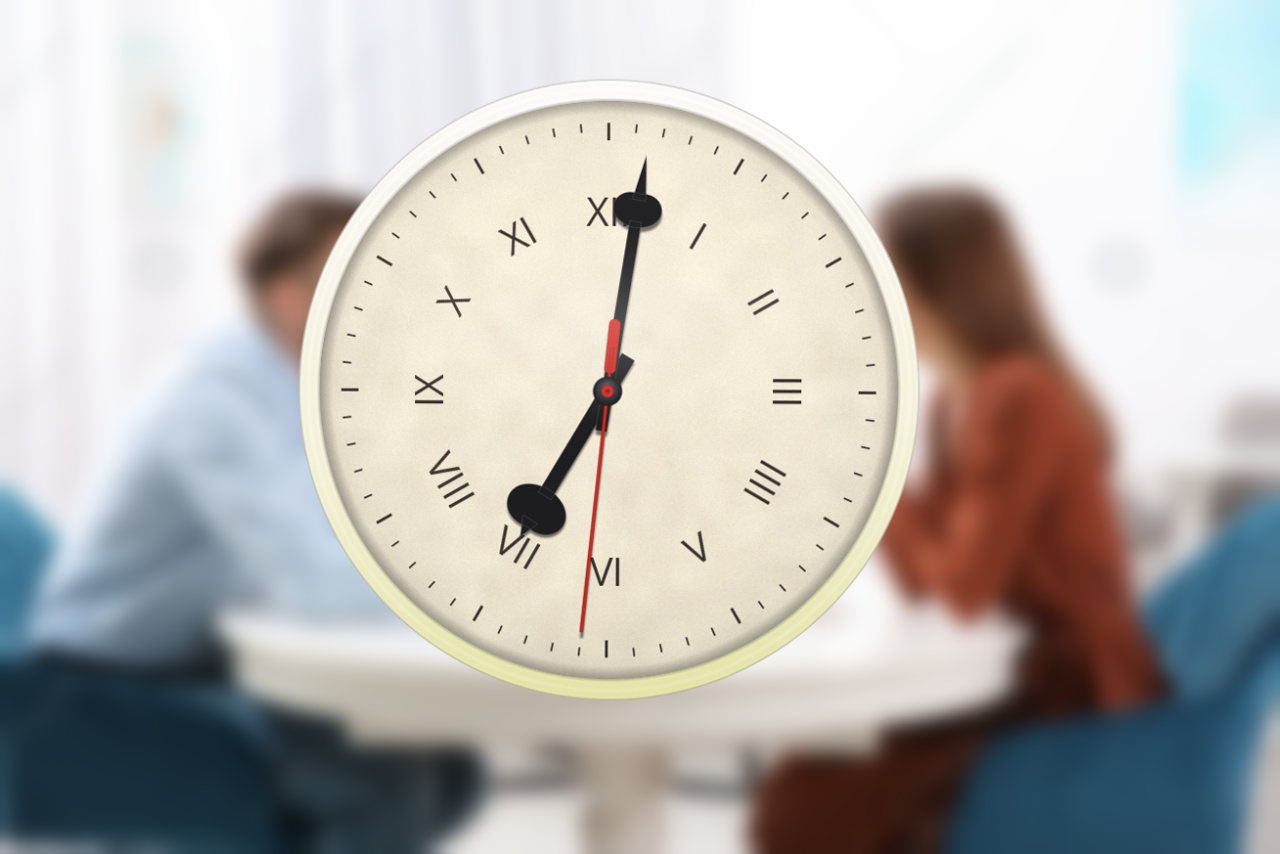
**7:01:31**
